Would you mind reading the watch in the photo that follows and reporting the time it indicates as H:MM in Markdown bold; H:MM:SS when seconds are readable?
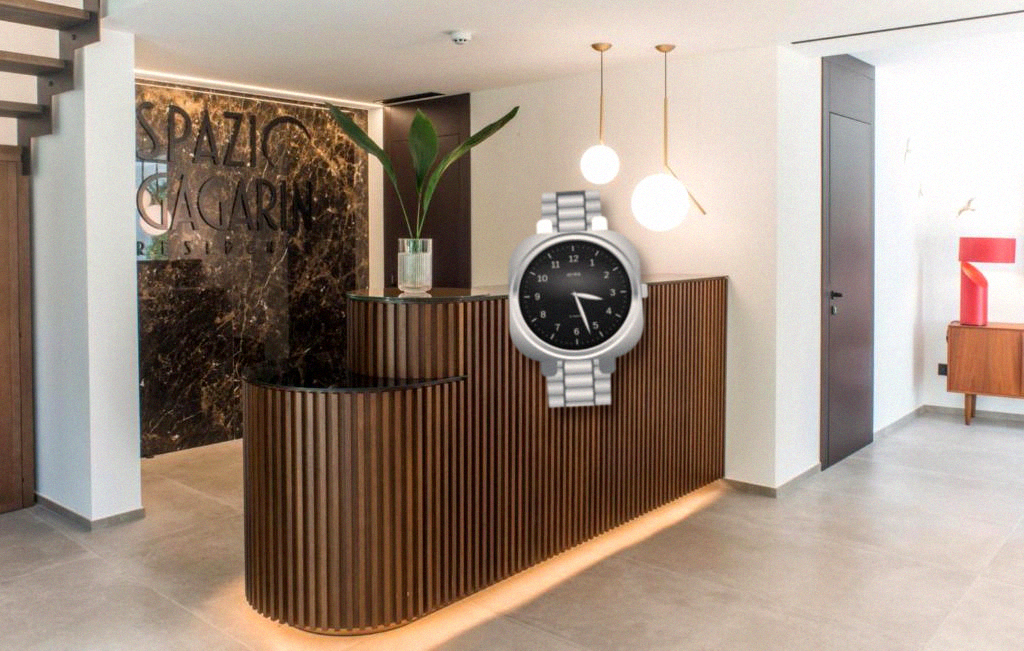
**3:27**
